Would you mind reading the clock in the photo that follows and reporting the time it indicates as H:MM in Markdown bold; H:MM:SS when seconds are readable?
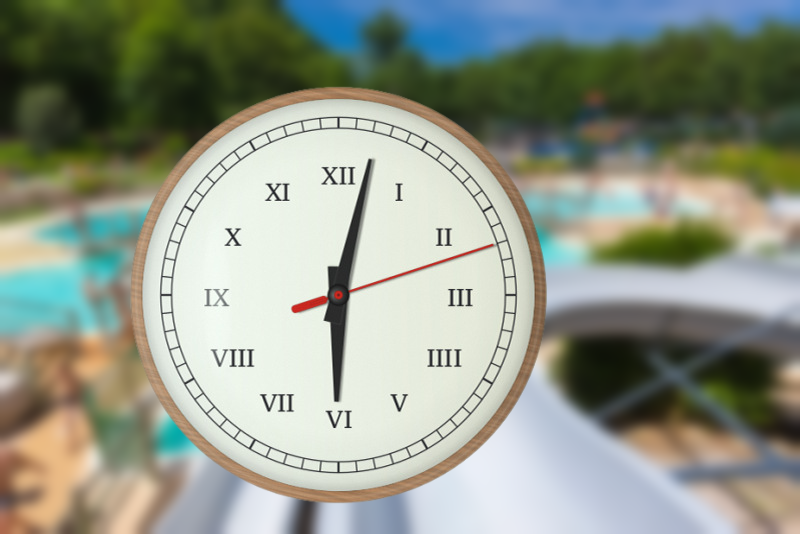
**6:02:12**
